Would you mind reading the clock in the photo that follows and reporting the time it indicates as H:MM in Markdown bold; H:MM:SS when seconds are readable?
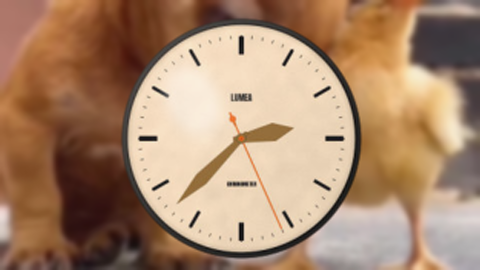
**2:37:26**
